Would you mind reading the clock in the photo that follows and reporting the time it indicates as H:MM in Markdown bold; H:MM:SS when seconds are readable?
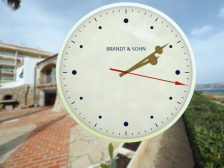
**2:09:17**
